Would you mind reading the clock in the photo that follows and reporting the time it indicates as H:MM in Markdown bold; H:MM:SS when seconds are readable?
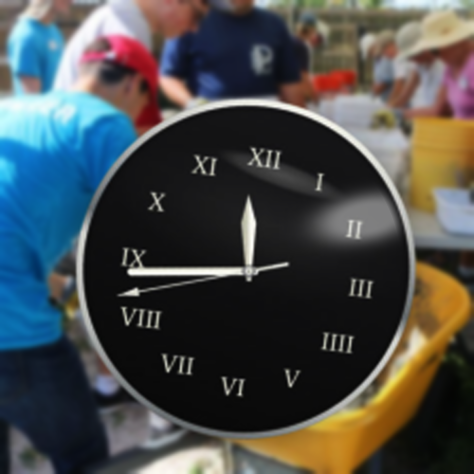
**11:43:42**
